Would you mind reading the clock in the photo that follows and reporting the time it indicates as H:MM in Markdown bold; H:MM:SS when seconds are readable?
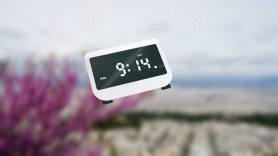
**9:14**
